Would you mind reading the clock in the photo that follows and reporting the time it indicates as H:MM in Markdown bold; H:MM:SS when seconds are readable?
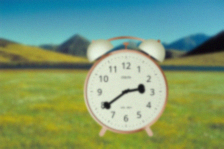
**2:39**
